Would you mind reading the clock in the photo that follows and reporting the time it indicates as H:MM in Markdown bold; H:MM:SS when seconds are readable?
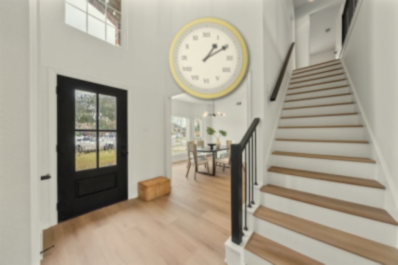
**1:10**
